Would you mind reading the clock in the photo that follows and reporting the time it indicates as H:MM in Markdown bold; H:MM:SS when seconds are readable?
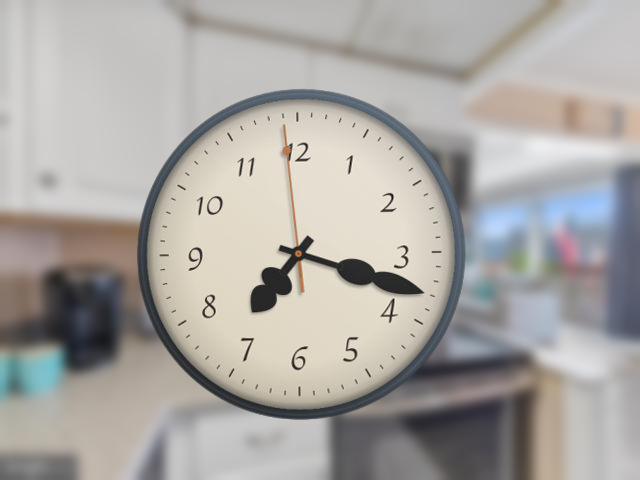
**7:17:59**
